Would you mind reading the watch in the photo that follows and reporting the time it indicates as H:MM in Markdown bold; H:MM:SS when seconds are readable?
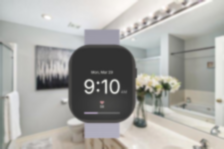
**9:10**
